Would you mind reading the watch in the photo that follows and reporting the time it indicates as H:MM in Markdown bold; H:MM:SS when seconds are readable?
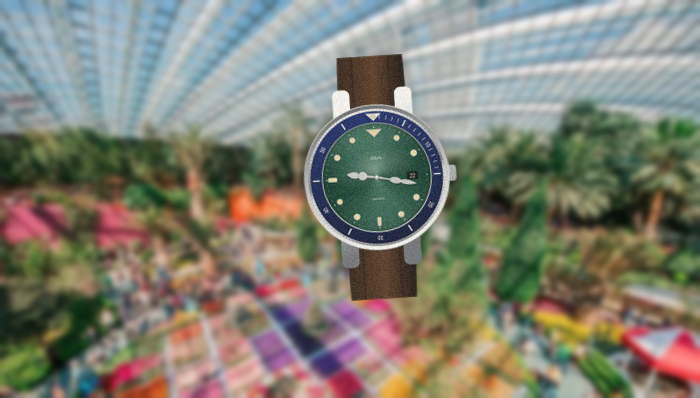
**9:17**
